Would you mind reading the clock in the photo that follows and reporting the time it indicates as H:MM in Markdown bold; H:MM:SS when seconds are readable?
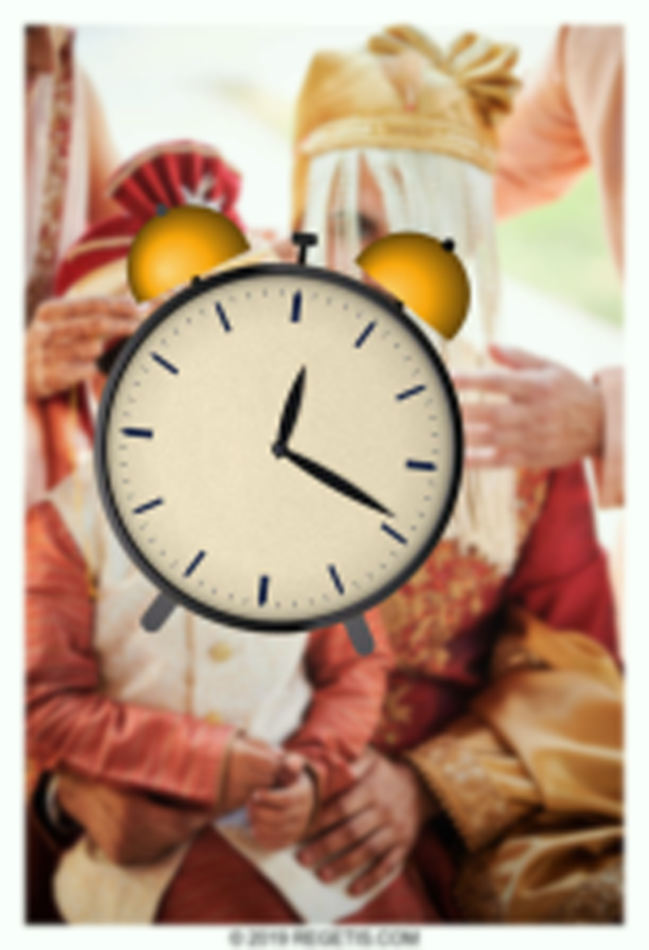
**12:19**
